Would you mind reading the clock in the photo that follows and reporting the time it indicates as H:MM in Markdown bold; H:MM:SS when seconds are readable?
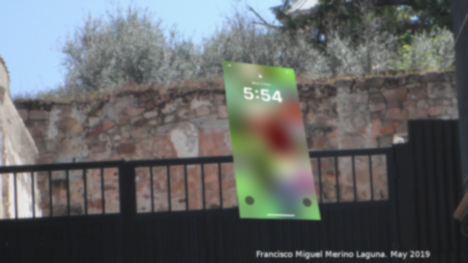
**5:54**
